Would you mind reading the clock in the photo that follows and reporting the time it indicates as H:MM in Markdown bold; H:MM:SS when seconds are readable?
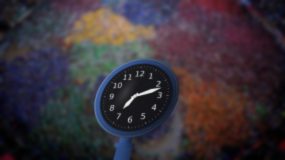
**7:12**
